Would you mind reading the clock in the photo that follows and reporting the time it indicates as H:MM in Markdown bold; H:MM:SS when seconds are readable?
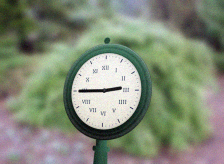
**2:45**
